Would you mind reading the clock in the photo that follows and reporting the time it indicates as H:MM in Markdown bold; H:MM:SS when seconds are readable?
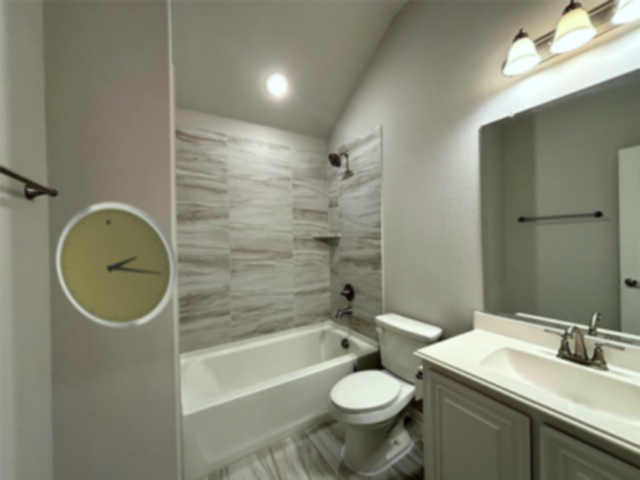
**2:16**
